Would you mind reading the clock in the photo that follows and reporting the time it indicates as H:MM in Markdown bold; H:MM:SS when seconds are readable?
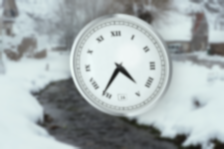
**4:36**
